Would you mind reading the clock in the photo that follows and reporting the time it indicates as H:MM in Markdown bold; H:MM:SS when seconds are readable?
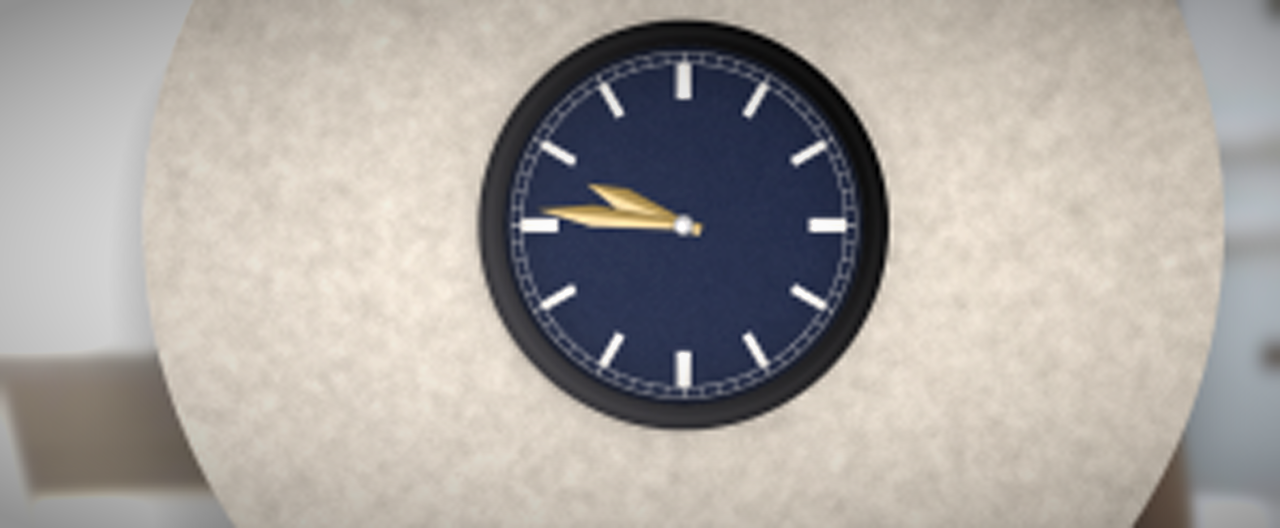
**9:46**
